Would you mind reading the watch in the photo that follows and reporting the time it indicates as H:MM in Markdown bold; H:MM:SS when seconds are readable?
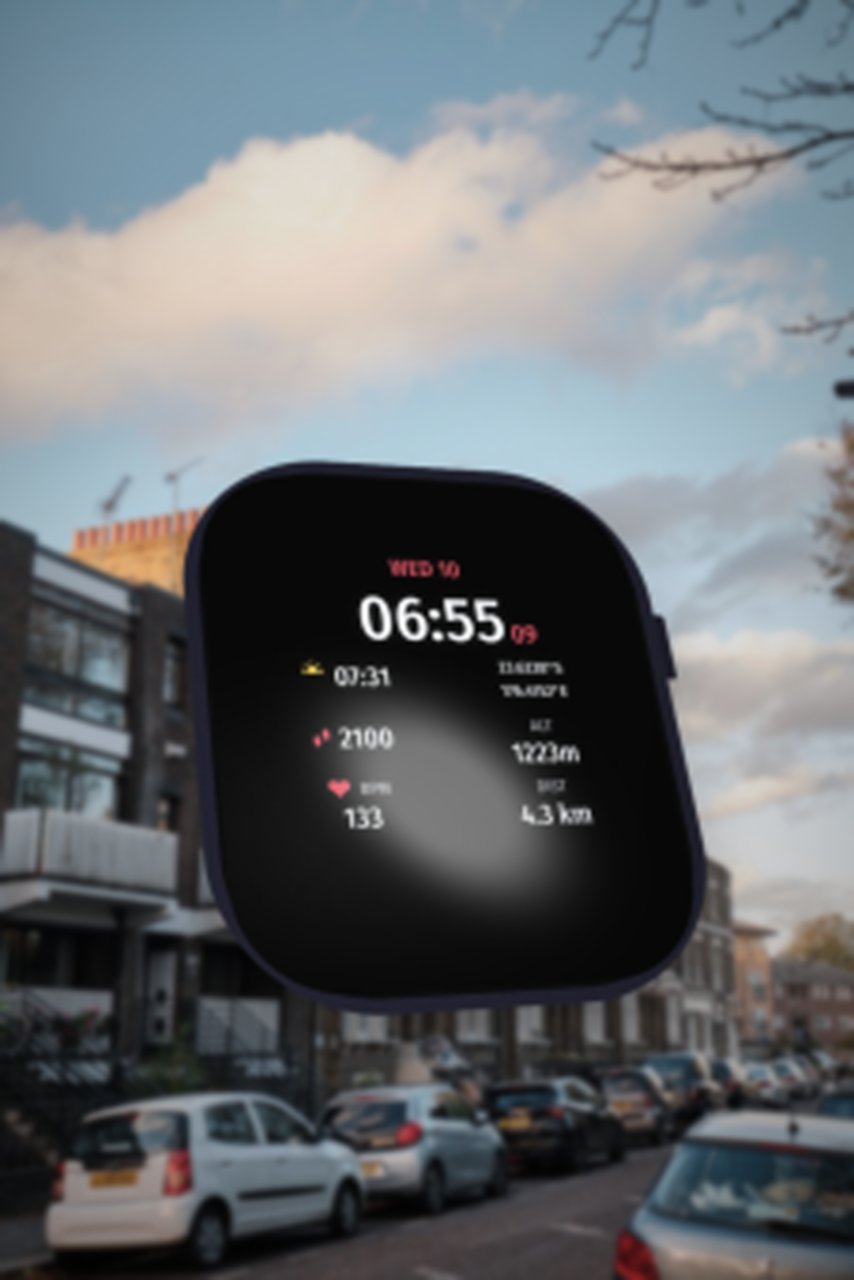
**6:55**
